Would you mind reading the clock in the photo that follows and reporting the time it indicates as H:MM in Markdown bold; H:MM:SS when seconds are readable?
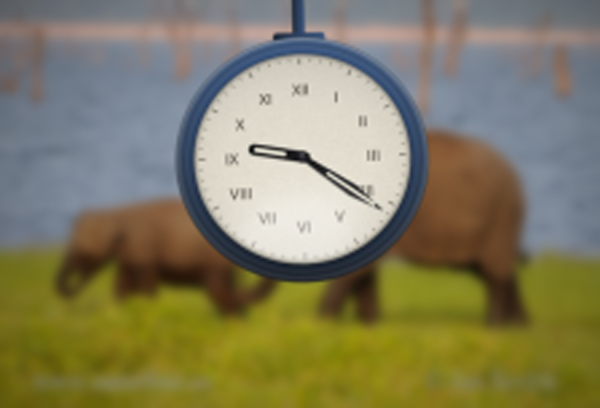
**9:21**
